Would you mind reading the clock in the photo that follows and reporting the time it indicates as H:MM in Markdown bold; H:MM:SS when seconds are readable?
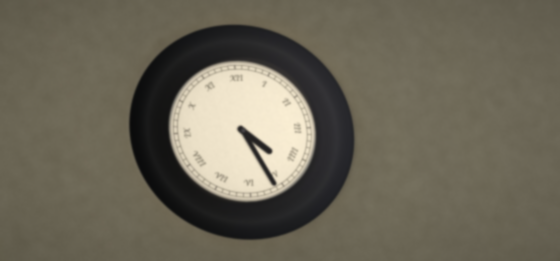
**4:26**
